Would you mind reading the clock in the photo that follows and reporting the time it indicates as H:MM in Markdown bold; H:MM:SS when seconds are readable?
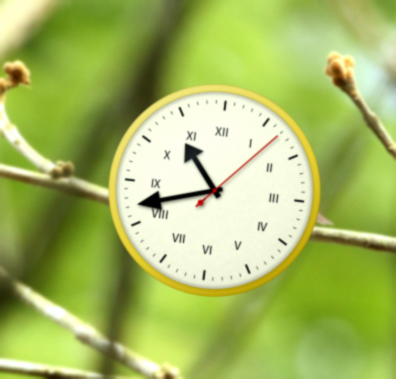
**10:42:07**
